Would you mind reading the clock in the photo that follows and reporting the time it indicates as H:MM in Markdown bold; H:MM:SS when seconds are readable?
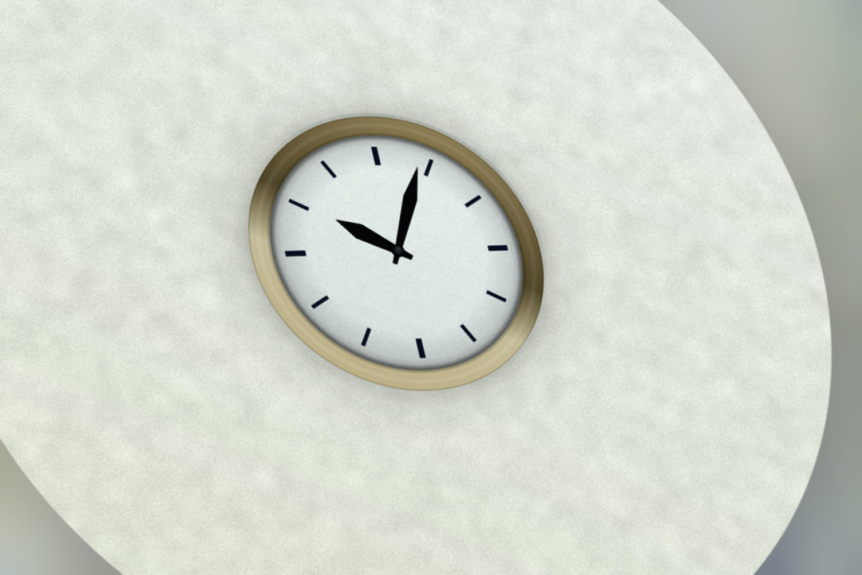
**10:04**
